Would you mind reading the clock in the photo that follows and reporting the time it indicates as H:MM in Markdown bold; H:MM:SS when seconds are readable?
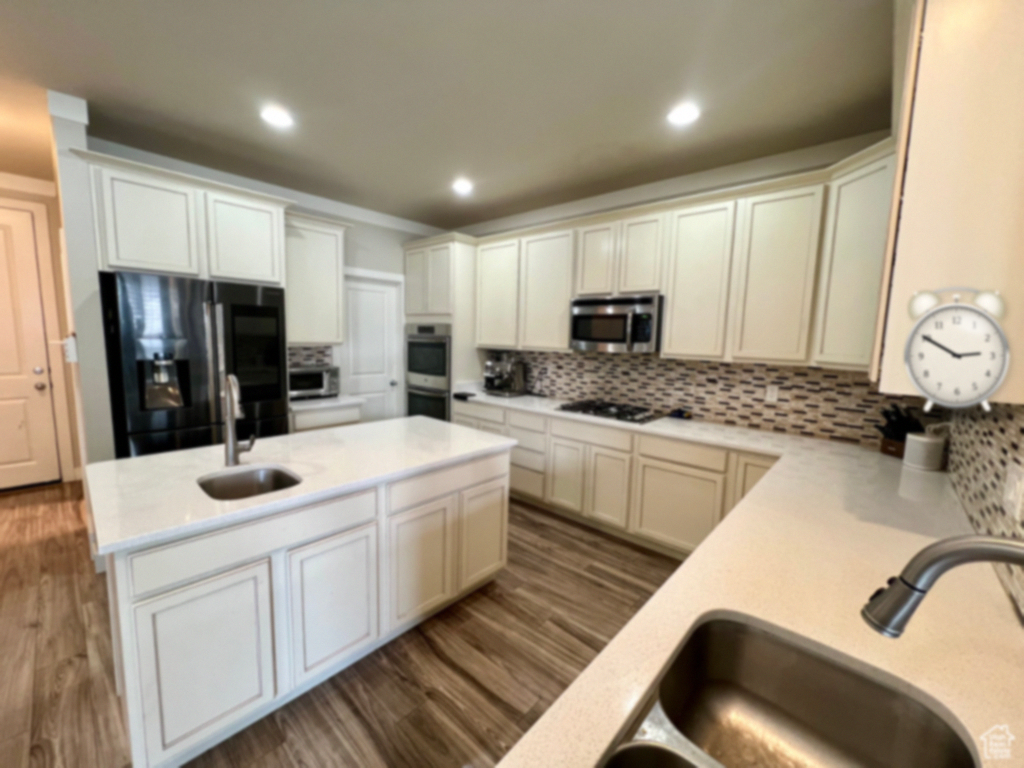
**2:50**
